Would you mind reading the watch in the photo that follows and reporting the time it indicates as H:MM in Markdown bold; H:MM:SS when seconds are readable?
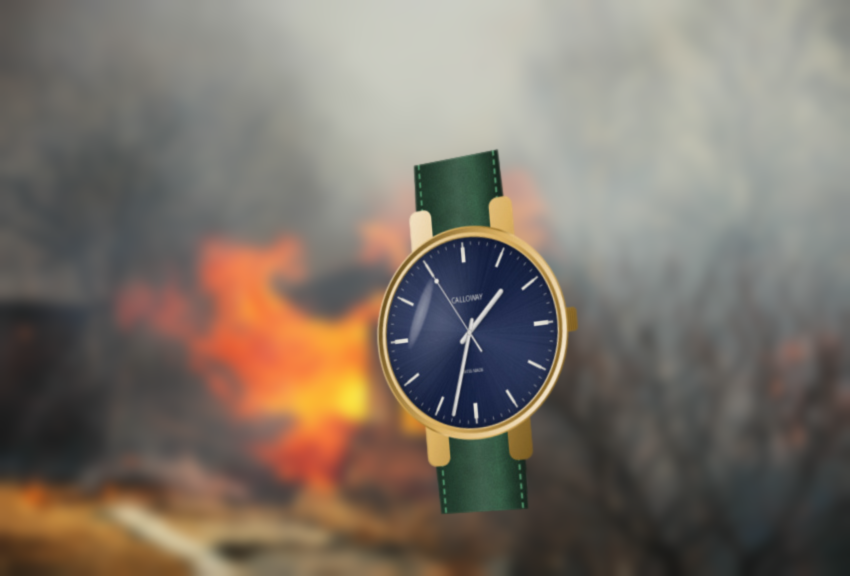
**1:32:55**
